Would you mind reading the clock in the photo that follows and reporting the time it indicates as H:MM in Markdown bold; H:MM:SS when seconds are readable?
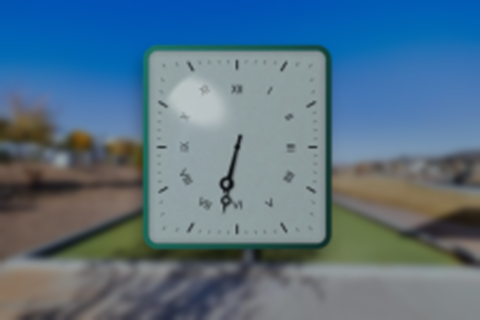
**6:32**
